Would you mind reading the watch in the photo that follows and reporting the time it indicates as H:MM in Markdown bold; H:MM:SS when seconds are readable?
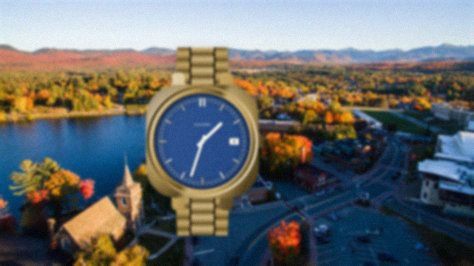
**1:33**
